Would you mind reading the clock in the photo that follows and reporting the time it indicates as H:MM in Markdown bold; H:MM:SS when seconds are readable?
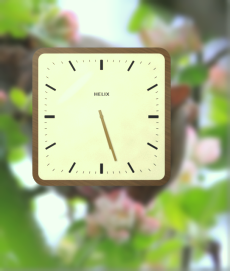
**5:27**
